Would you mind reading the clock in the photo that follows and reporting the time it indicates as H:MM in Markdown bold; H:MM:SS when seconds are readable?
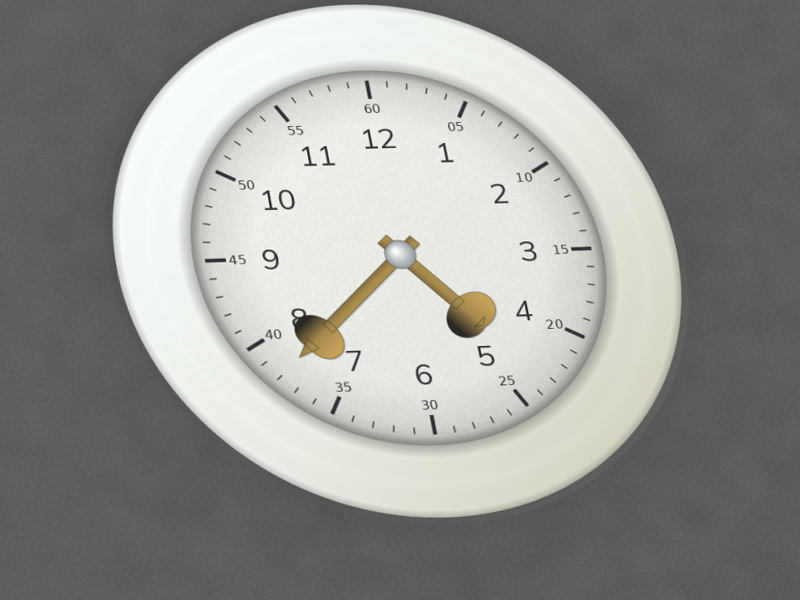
**4:38**
